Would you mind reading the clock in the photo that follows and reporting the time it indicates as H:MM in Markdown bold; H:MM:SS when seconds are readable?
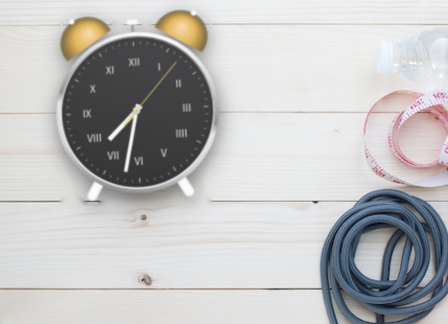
**7:32:07**
